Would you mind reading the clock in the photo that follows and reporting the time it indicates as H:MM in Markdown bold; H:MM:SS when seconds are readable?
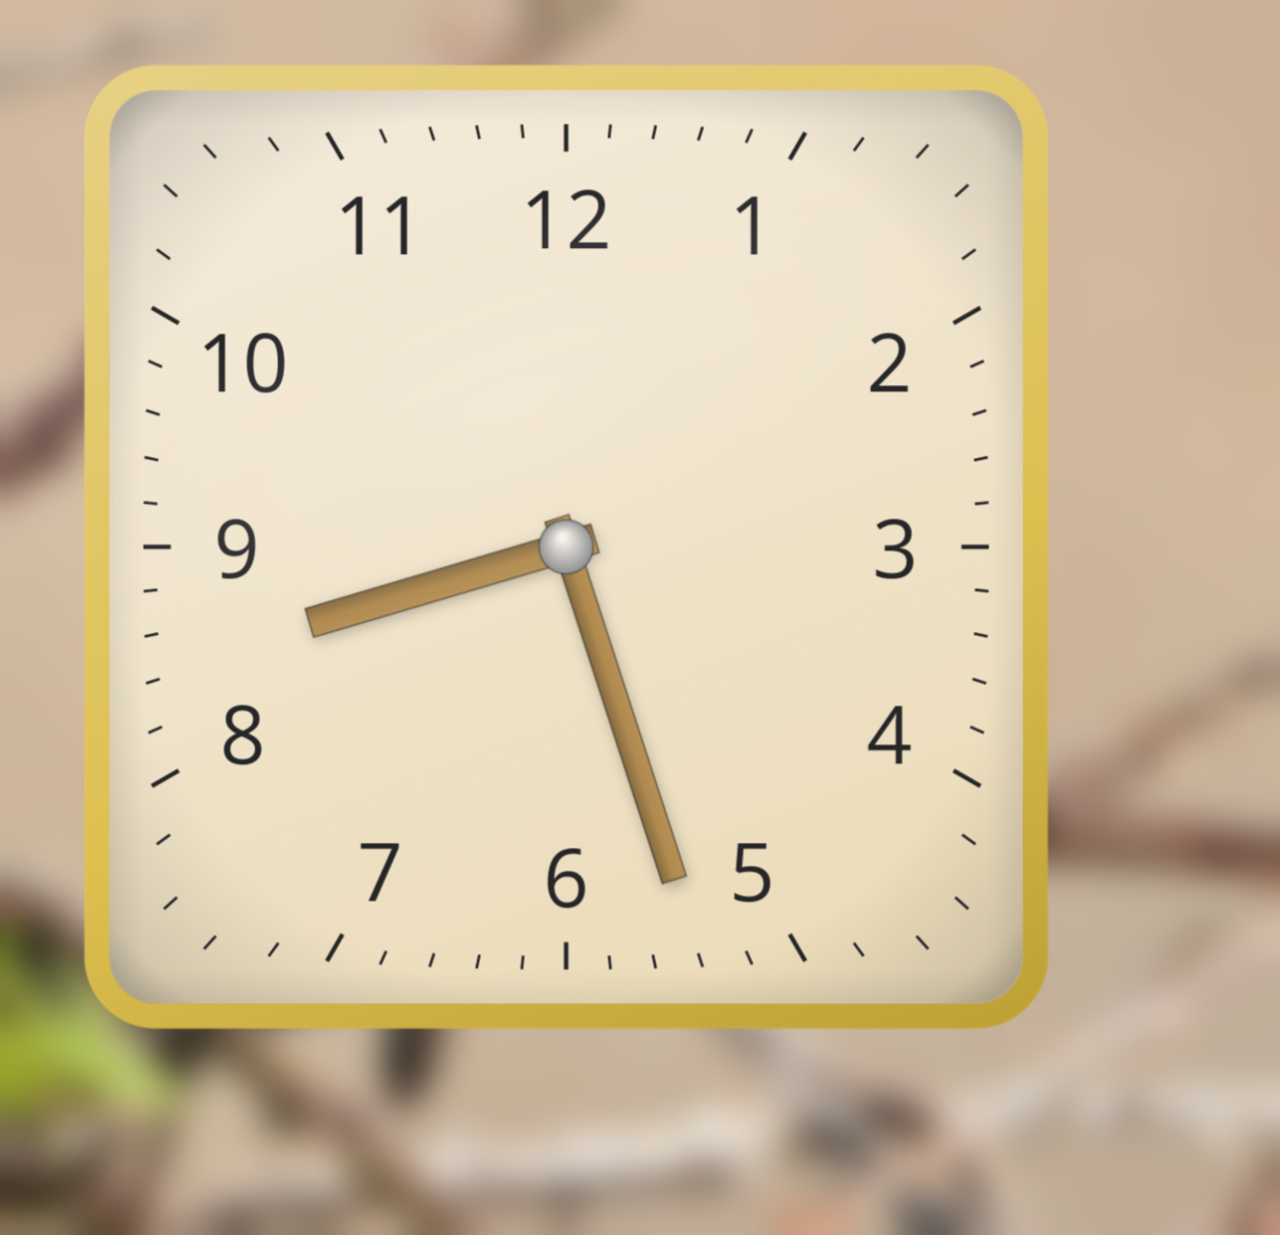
**8:27**
